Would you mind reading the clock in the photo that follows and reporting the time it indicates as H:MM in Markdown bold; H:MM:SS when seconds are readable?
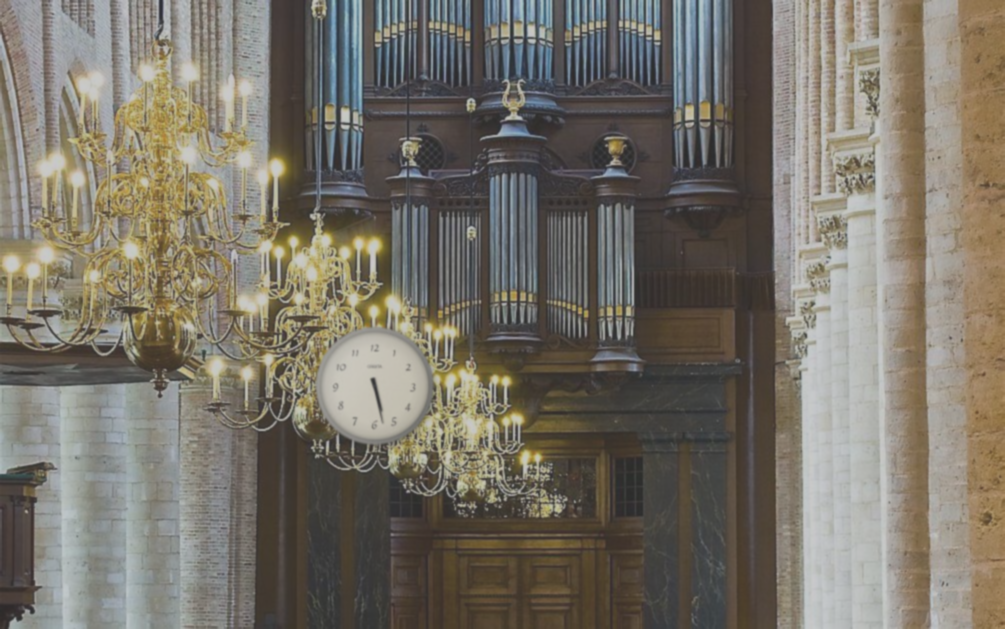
**5:28**
